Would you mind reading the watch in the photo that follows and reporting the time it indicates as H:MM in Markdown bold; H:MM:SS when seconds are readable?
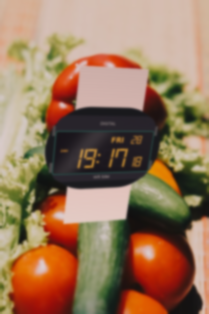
**19:17**
